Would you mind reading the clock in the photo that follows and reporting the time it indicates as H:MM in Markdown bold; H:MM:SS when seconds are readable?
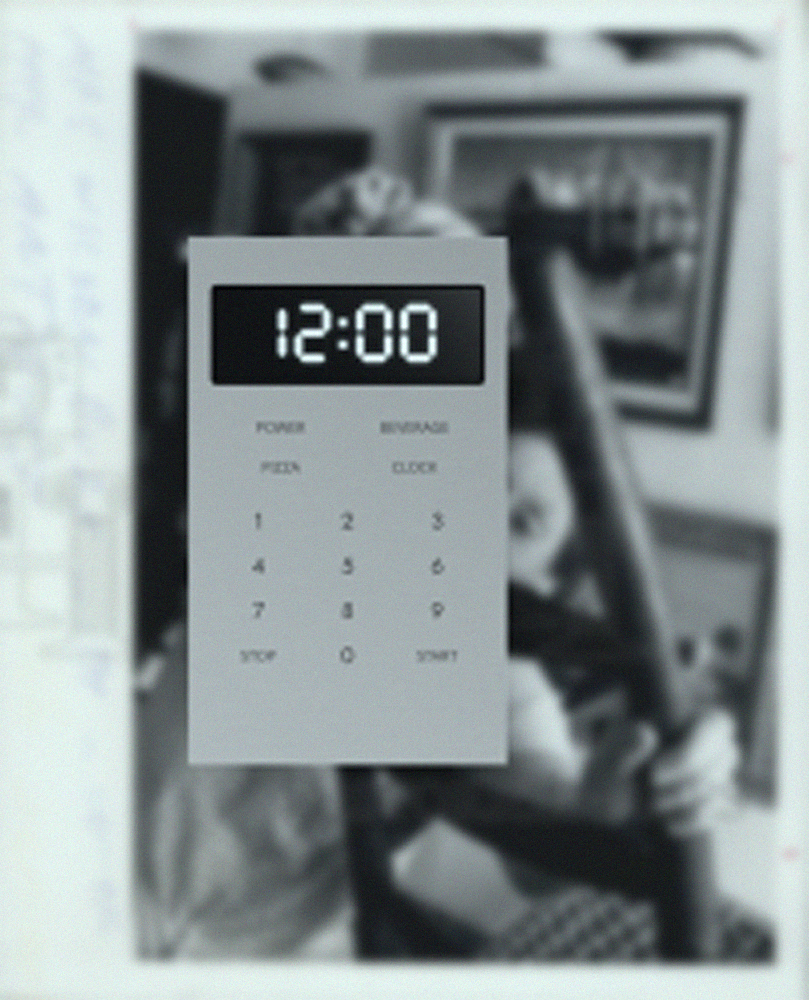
**12:00**
